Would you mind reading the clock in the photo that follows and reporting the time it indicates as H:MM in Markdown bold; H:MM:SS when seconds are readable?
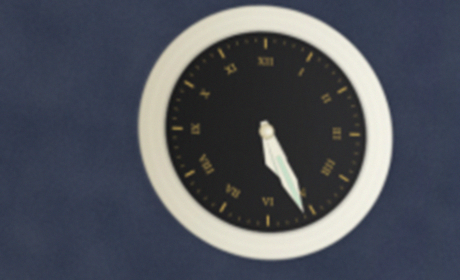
**5:26**
